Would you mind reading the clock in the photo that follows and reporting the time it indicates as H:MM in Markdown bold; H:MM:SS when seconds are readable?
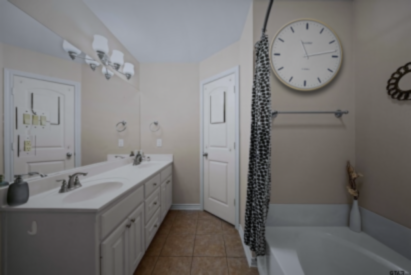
**11:13**
